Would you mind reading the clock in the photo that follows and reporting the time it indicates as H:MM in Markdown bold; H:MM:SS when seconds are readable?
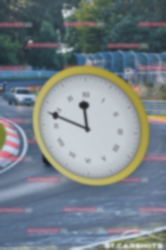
**11:48**
